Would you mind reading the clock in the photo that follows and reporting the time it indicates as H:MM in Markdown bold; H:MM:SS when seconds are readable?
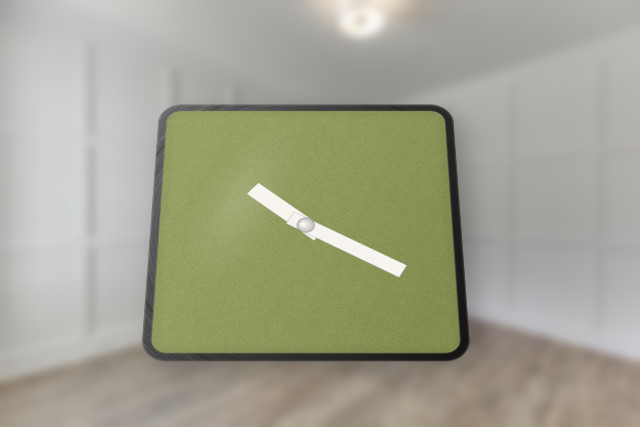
**10:20**
